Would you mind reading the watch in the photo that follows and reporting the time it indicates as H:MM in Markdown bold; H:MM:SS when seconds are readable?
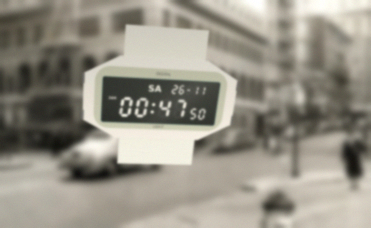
**0:47:50**
